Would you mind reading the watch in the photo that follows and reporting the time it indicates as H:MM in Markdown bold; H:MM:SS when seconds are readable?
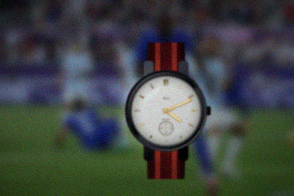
**4:11**
